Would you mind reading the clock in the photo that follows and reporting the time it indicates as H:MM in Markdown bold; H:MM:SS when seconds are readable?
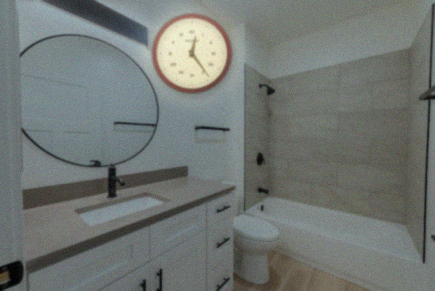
**12:24**
